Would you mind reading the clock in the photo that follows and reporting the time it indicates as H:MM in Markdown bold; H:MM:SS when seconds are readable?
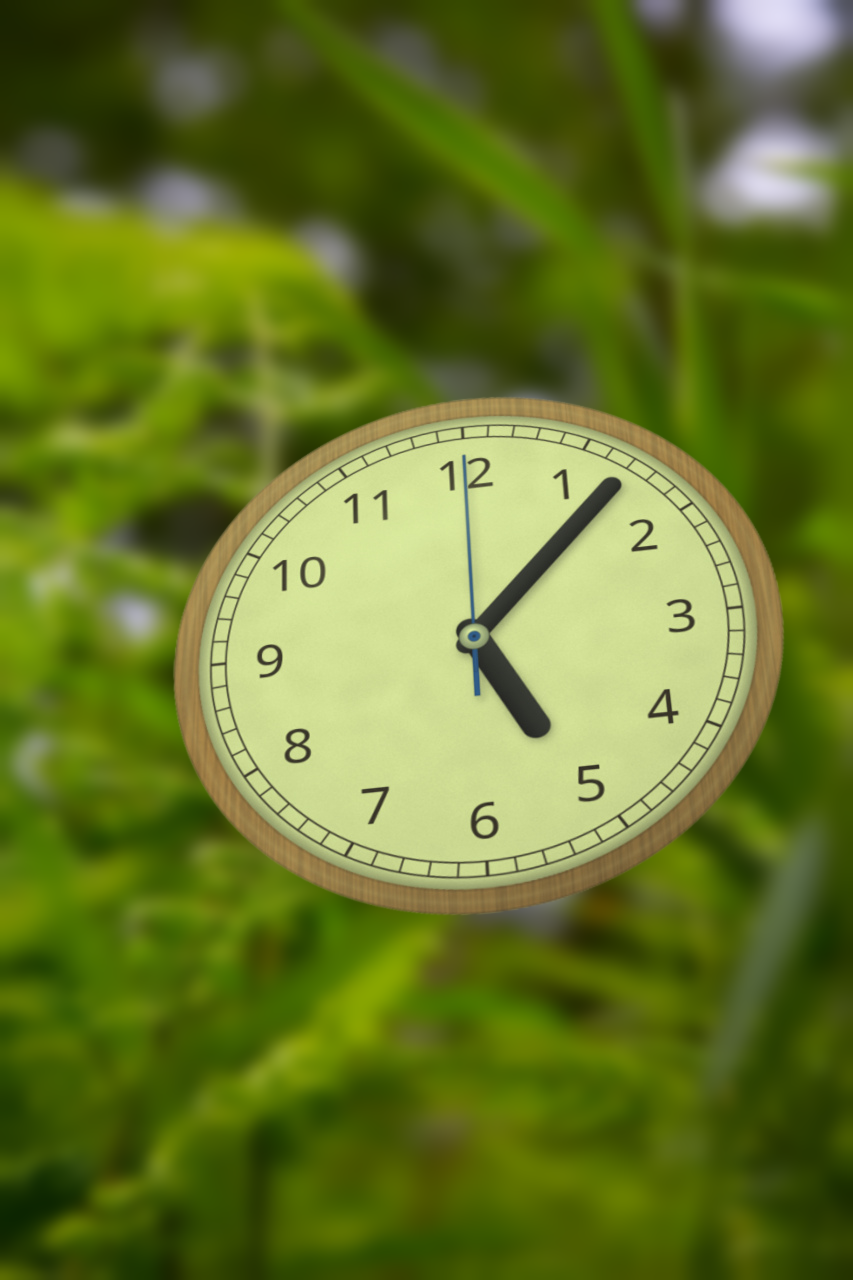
**5:07:00**
